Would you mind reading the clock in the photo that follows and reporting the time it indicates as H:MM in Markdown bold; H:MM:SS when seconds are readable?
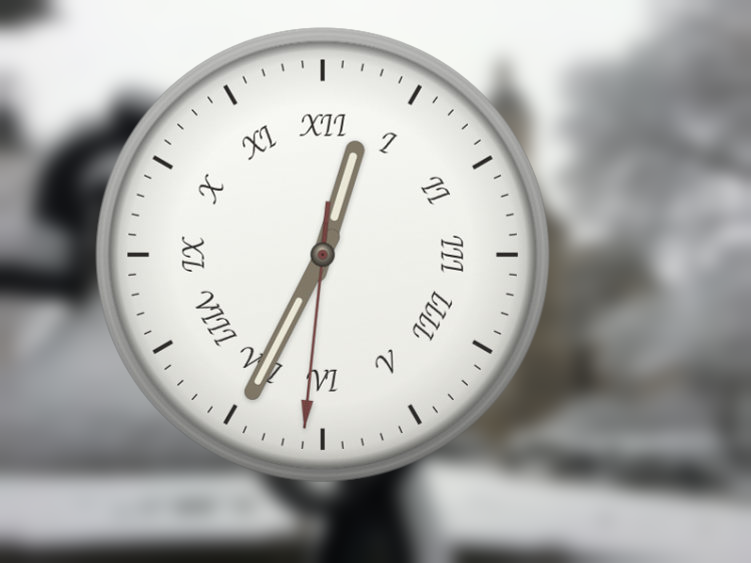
**12:34:31**
